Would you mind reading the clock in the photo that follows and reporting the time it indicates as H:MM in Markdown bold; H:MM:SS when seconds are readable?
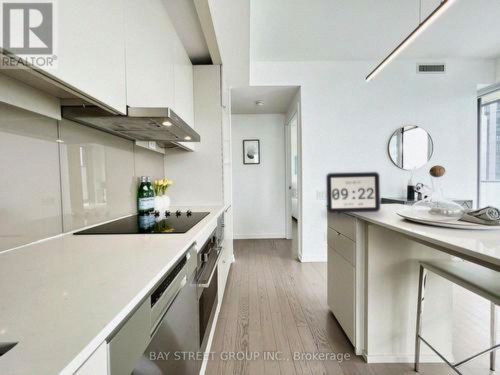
**9:22**
